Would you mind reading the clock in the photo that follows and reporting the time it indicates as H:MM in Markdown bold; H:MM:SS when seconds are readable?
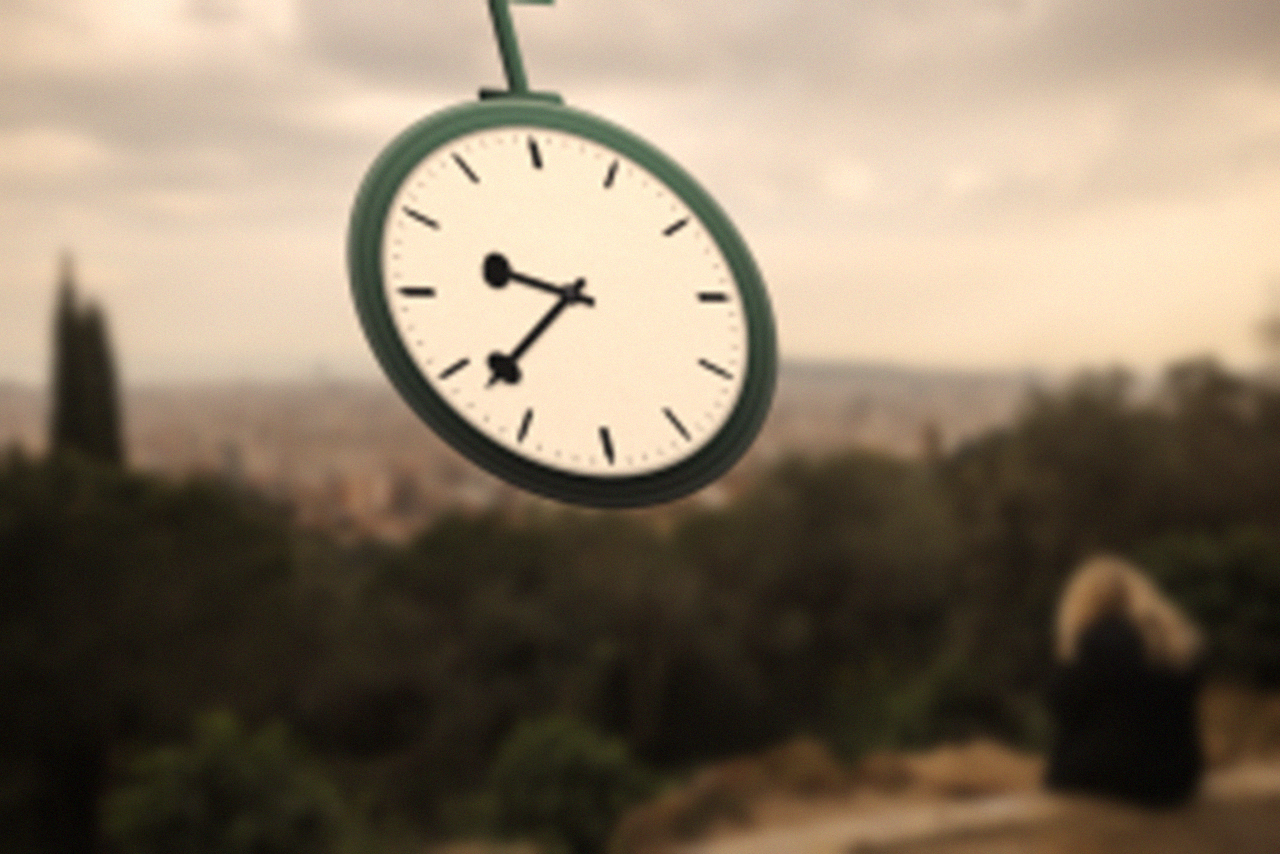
**9:38**
